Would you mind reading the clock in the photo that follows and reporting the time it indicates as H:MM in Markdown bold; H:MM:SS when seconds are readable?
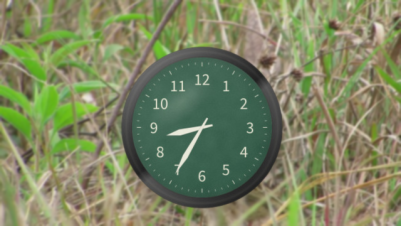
**8:35**
